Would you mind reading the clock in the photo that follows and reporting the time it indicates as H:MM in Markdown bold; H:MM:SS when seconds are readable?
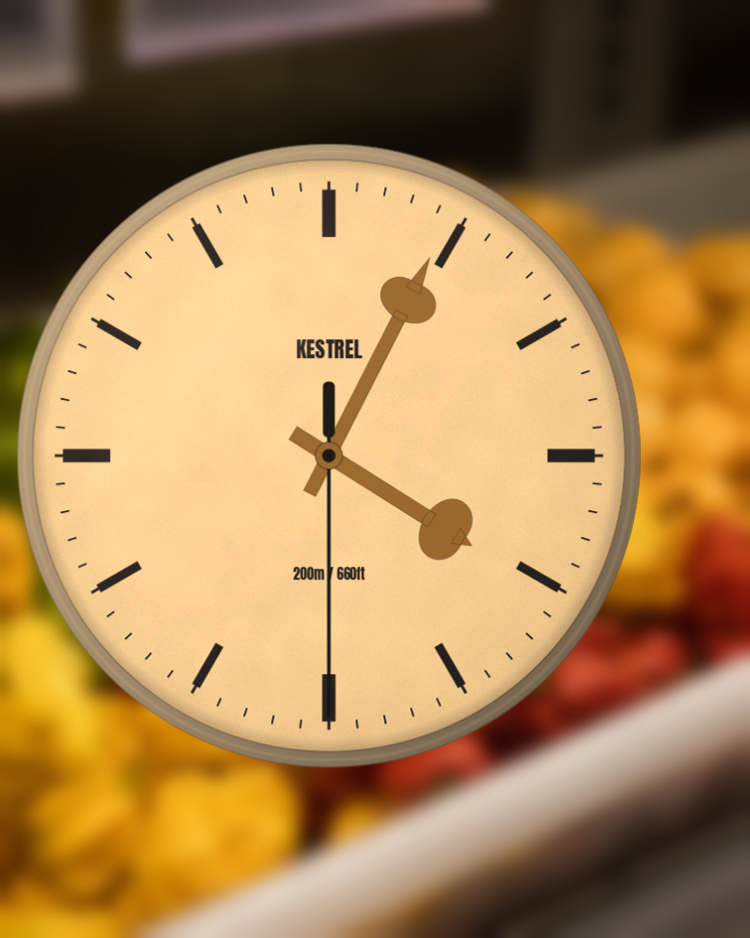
**4:04:30**
